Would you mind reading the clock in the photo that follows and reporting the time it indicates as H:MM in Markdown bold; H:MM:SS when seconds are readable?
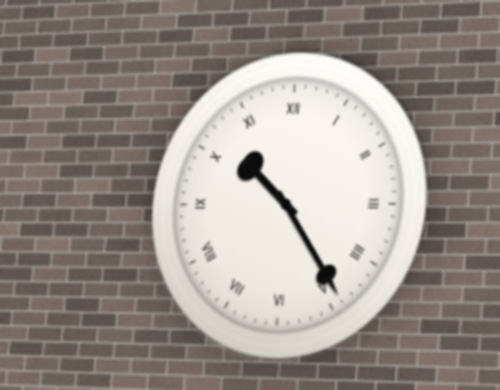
**10:24**
